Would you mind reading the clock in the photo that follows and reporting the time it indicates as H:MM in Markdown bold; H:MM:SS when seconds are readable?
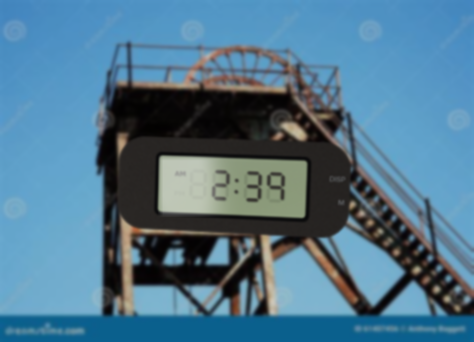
**2:39**
